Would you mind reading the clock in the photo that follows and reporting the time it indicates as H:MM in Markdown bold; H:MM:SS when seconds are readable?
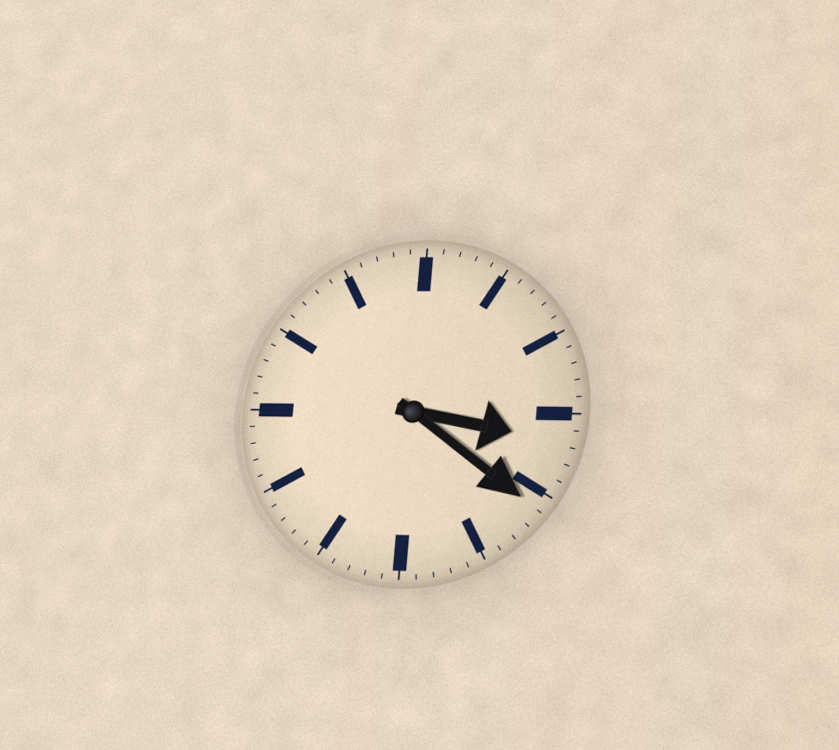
**3:21**
